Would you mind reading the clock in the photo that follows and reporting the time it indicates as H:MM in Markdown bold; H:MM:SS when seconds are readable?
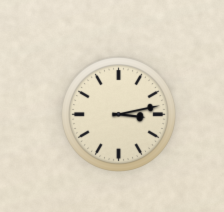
**3:13**
